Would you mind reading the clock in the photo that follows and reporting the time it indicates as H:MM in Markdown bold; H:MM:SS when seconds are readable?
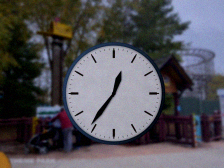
**12:36**
